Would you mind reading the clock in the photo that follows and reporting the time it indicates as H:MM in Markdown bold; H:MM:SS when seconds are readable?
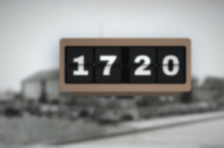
**17:20**
